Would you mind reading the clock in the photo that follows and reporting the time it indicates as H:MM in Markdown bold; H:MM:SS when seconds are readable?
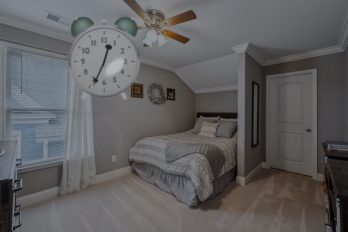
**12:34**
